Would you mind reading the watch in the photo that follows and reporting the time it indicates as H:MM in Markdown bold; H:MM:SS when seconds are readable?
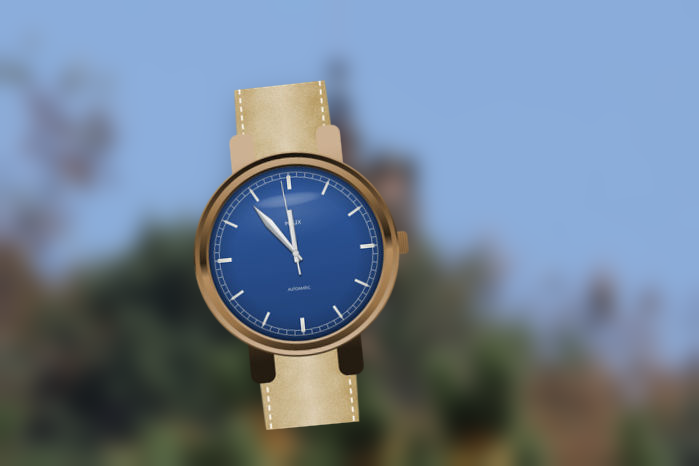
**11:53:59**
